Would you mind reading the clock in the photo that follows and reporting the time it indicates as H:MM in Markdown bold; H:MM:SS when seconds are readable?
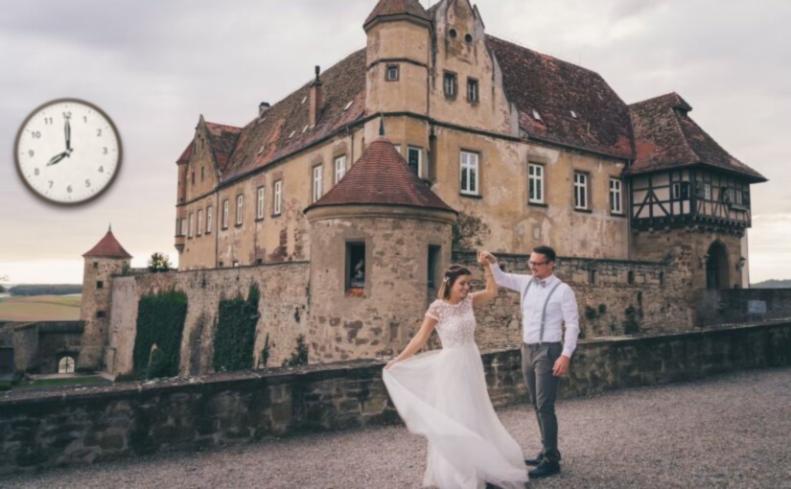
**8:00**
